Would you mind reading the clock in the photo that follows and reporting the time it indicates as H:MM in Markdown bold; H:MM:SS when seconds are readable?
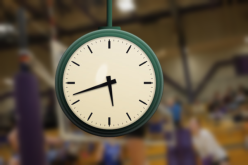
**5:42**
